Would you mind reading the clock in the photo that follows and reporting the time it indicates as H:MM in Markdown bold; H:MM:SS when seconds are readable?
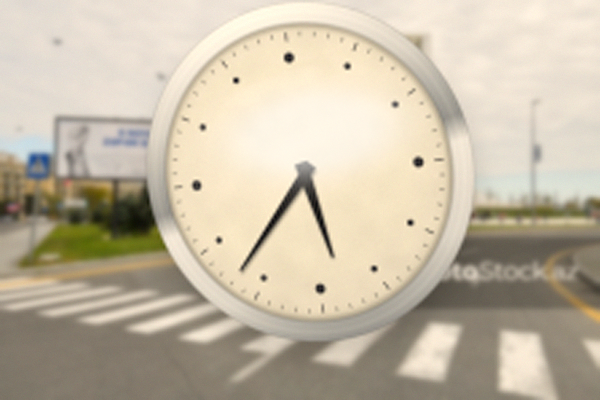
**5:37**
